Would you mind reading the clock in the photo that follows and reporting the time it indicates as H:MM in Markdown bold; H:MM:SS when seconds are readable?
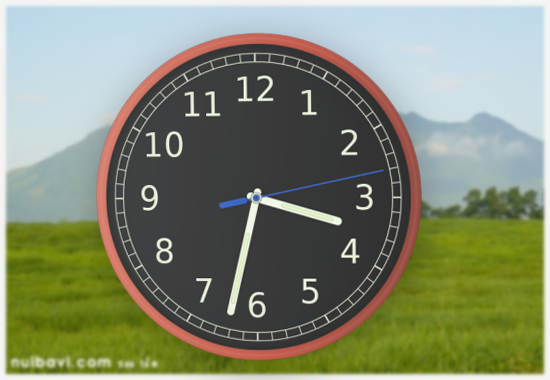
**3:32:13**
